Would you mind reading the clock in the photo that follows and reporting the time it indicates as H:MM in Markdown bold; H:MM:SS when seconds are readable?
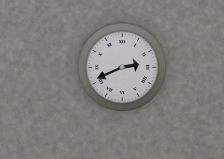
**2:41**
